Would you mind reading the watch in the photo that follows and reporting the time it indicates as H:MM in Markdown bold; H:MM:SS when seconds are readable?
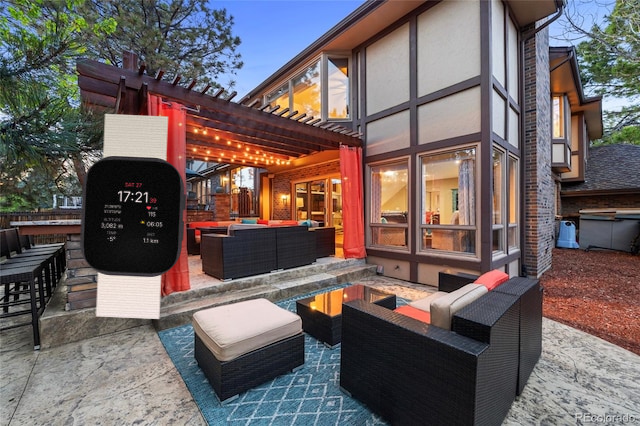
**17:21**
